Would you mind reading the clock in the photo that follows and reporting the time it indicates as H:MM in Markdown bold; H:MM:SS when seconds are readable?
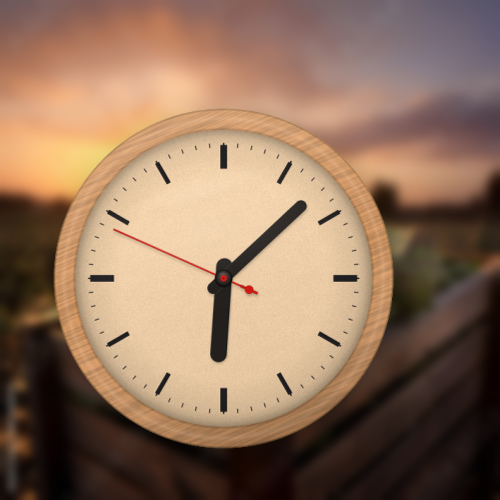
**6:07:49**
